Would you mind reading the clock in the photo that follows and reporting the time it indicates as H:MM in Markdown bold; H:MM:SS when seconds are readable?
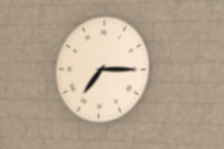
**7:15**
